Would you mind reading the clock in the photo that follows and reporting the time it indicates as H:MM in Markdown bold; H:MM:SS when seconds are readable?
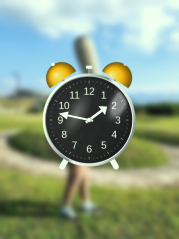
**1:47**
